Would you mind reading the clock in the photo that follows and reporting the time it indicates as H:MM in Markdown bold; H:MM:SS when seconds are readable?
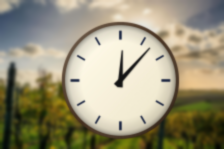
**12:07**
